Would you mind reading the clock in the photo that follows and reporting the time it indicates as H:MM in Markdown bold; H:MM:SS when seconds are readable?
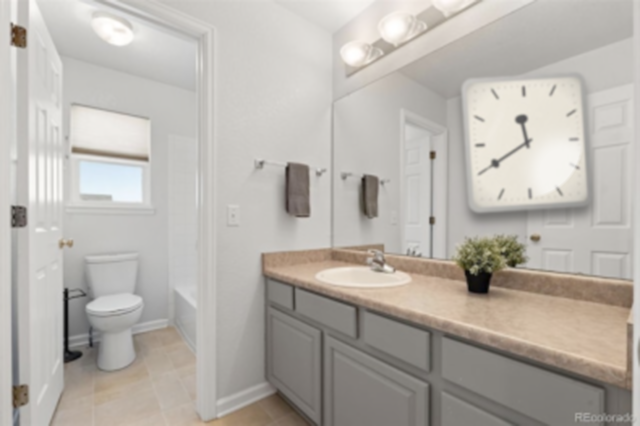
**11:40**
